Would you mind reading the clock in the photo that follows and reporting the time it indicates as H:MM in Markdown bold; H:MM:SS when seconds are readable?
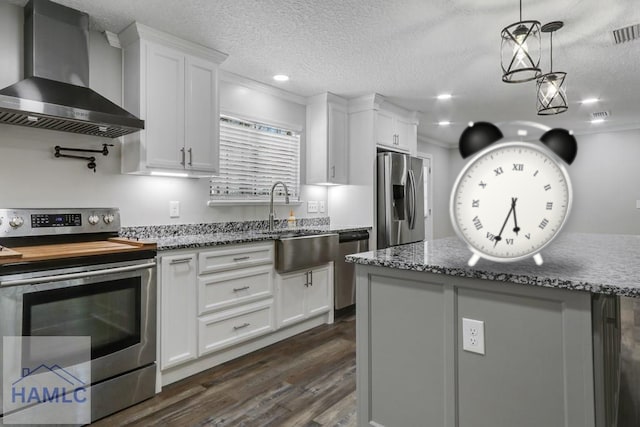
**5:33**
